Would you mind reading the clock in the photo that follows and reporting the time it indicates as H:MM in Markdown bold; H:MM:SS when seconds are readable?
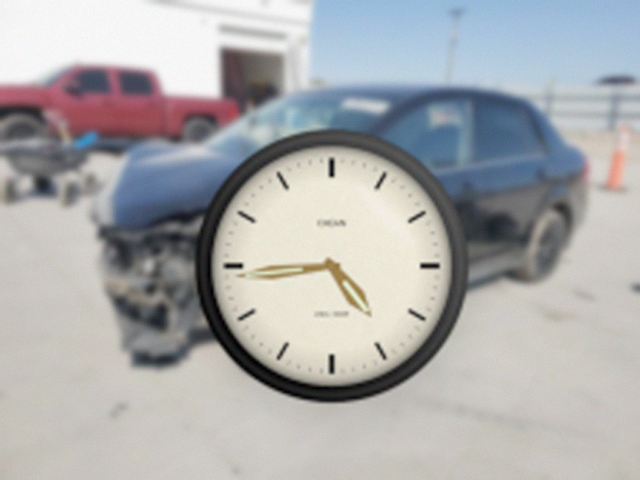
**4:44**
